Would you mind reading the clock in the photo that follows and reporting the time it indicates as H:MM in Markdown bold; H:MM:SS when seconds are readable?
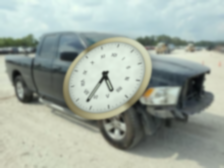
**4:32**
